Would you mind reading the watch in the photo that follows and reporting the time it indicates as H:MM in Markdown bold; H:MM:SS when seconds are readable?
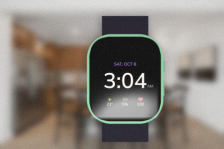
**3:04**
